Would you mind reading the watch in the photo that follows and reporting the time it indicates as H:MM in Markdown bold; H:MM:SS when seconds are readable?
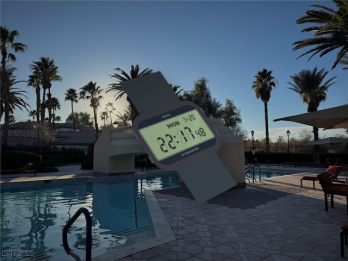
**22:17:48**
